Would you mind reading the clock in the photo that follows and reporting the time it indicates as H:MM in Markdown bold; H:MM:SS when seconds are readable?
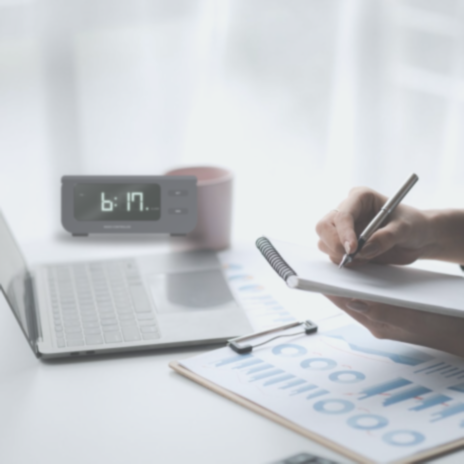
**6:17**
